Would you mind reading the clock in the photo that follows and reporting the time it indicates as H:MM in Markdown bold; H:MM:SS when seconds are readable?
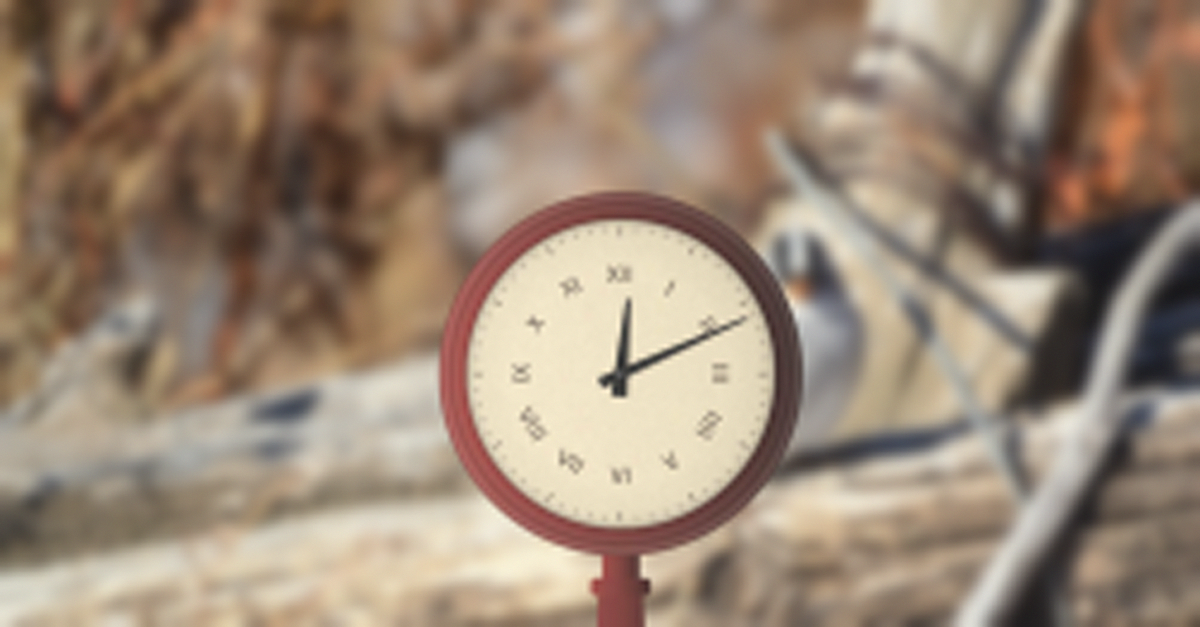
**12:11**
